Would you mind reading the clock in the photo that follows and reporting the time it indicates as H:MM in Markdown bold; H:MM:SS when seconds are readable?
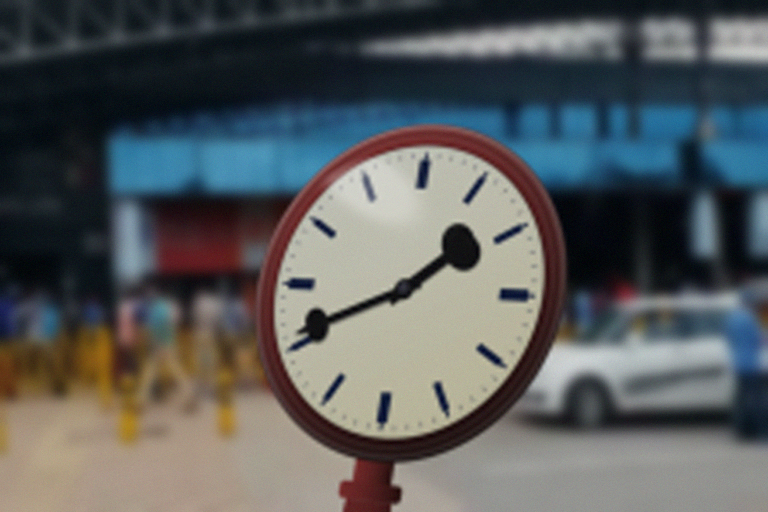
**1:41**
